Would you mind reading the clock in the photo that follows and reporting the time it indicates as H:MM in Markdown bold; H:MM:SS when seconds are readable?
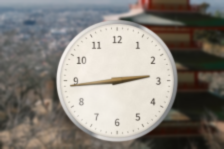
**2:44**
